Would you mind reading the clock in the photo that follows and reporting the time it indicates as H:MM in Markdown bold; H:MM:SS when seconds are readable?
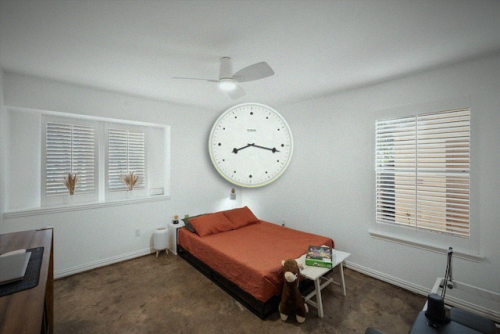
**8:17**
